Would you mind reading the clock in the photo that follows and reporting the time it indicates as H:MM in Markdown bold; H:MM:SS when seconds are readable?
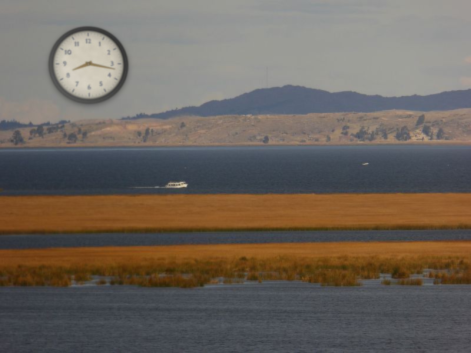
**8:17**
